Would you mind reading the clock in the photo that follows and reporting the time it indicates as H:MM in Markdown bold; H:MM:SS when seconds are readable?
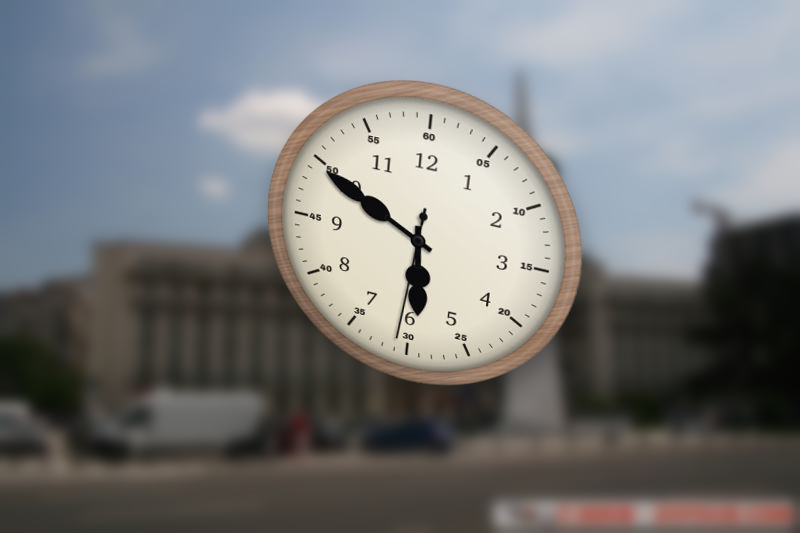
**5:49:31**
